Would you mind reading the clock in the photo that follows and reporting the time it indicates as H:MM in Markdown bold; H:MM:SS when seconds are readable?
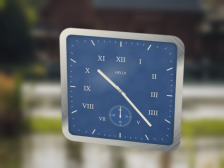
**10:23**
